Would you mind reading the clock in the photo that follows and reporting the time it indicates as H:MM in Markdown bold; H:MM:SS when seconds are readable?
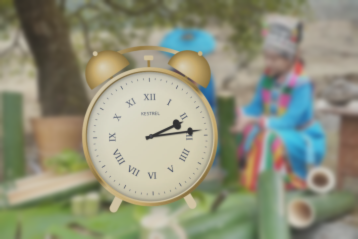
**2:14**
